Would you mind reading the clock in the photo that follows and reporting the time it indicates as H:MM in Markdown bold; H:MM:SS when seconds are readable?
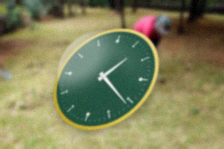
**1:21**
